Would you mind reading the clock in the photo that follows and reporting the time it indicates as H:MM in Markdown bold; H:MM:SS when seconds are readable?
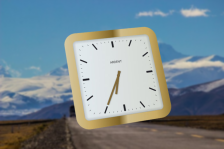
**6:35**
